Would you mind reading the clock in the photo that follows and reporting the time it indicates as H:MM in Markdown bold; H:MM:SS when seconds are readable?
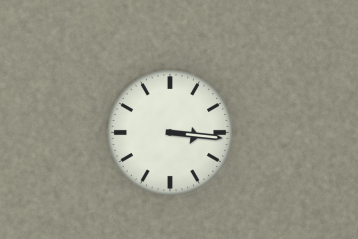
**3:16**
